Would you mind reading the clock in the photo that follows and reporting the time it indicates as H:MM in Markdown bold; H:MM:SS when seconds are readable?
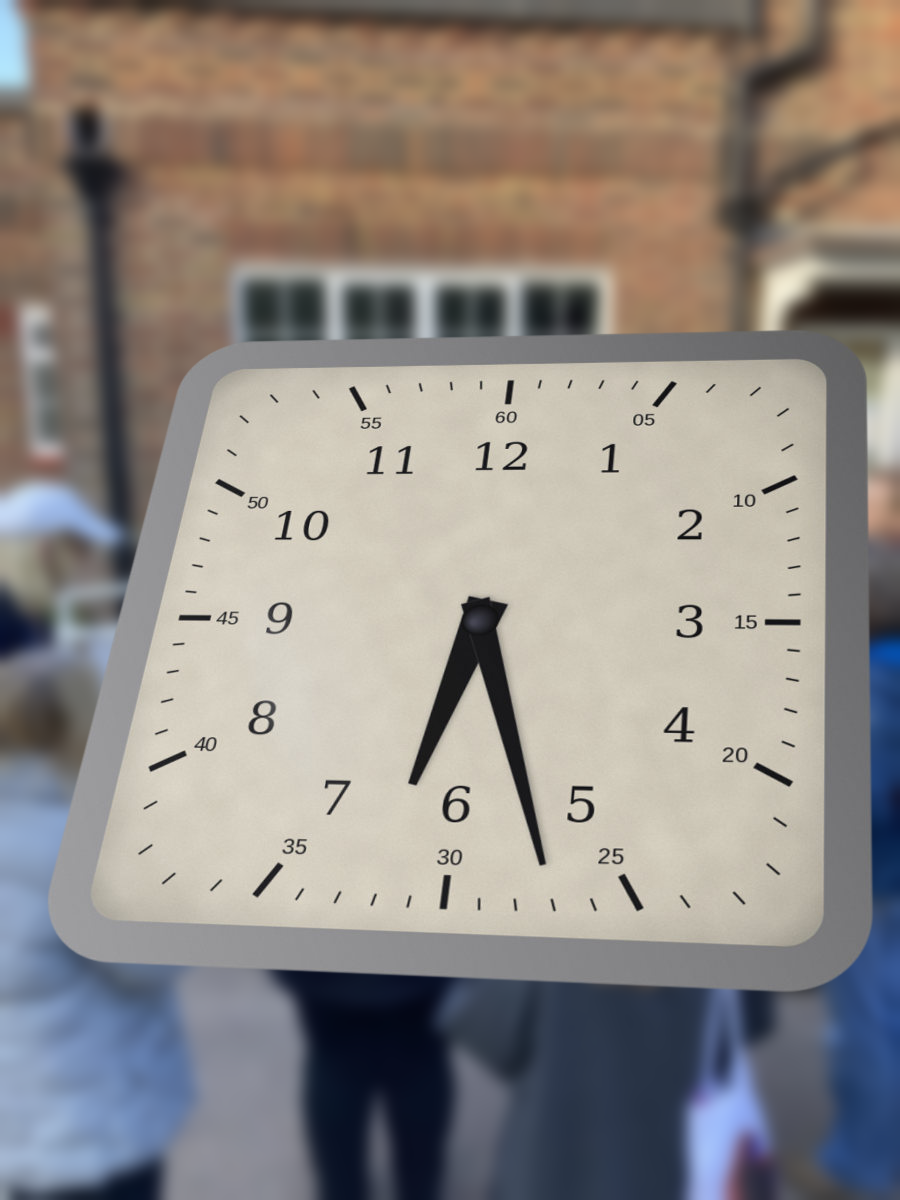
**6:27**
